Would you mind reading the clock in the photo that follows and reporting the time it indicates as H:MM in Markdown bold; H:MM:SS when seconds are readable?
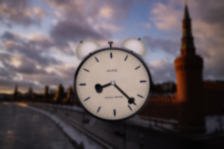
**8:23**
